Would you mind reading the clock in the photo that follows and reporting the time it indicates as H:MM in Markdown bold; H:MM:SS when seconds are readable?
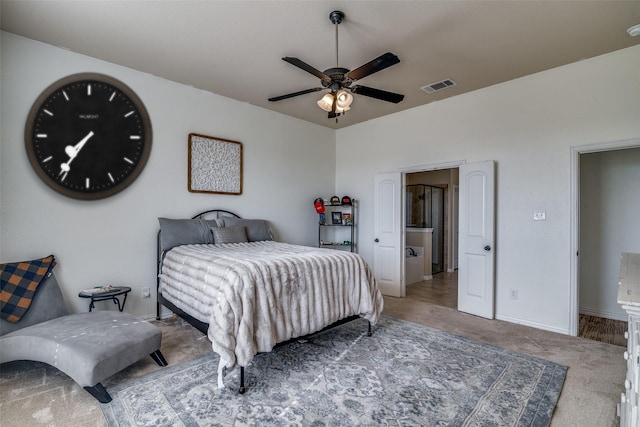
**7:36**
